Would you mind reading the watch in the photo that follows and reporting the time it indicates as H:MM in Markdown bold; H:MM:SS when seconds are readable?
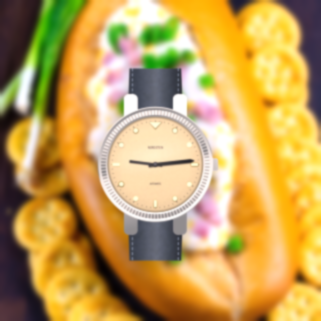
**9:14**
